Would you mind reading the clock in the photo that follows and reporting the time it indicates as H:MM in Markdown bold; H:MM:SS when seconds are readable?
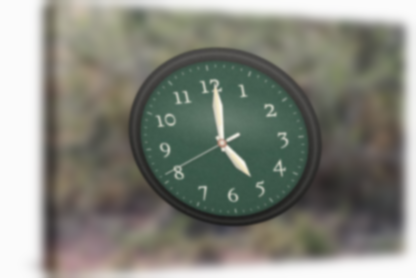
**5:00:41**
